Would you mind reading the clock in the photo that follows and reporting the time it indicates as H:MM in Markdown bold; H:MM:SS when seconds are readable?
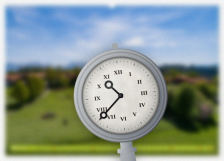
**10:38**
